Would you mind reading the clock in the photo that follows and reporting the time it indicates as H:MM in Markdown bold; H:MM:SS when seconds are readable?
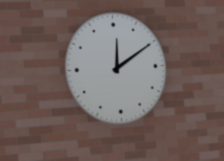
**12:10**
